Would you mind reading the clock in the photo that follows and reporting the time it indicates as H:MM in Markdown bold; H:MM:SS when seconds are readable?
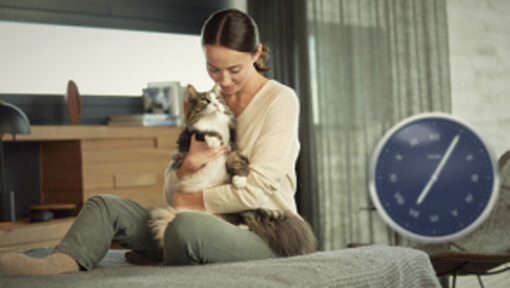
**7:05**
